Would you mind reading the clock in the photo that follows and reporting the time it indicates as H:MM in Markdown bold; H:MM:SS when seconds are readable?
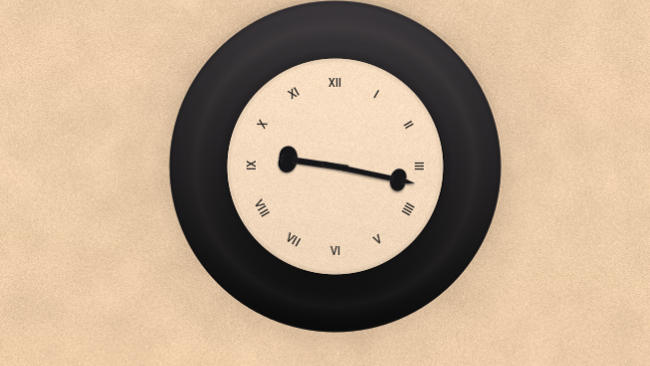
**9:17**
